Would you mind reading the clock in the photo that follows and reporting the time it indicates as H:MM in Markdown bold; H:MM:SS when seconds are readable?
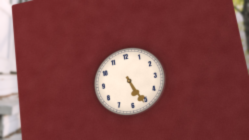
**5:26**
